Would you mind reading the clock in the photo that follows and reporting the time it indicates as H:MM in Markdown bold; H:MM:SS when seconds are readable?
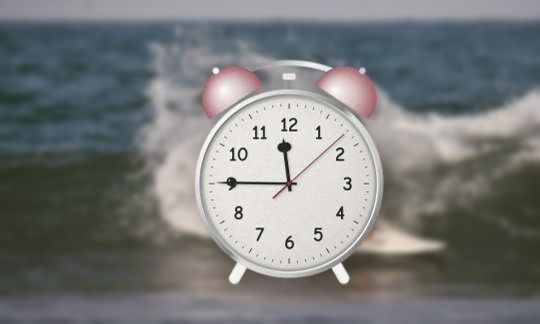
**11:45:08**
